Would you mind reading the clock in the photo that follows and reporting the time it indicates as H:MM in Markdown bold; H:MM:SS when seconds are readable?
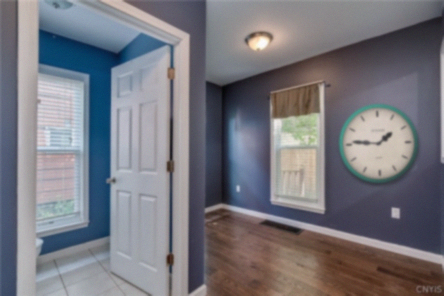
**1:46**
